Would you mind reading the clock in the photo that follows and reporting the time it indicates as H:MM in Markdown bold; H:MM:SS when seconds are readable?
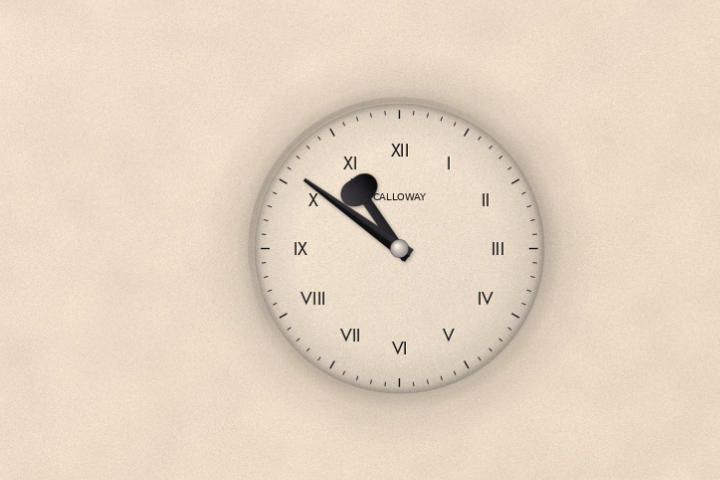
**10:51**
